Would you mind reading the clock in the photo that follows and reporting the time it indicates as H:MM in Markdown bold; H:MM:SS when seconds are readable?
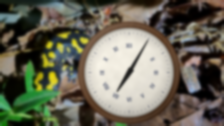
**7:05**
